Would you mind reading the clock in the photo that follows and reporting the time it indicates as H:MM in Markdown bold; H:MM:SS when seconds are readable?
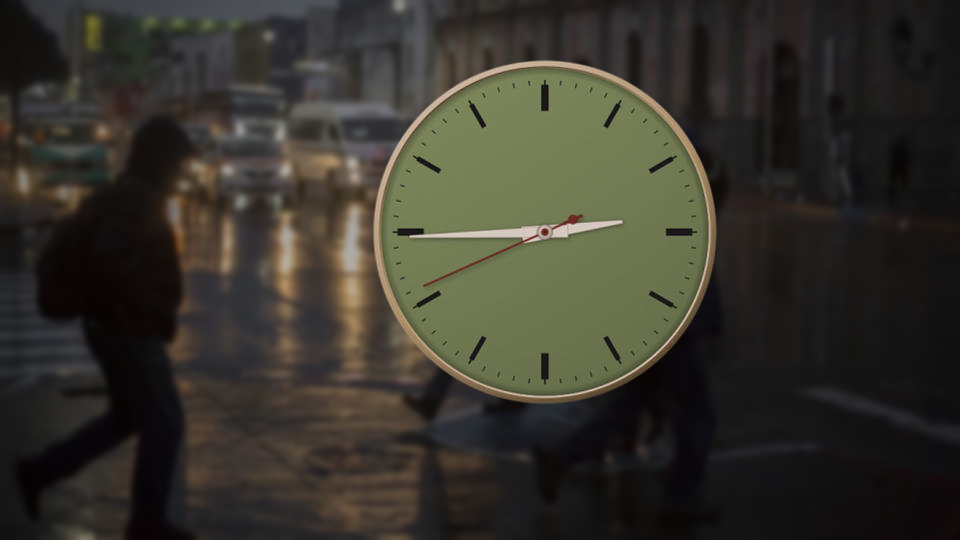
**2:44:41**
